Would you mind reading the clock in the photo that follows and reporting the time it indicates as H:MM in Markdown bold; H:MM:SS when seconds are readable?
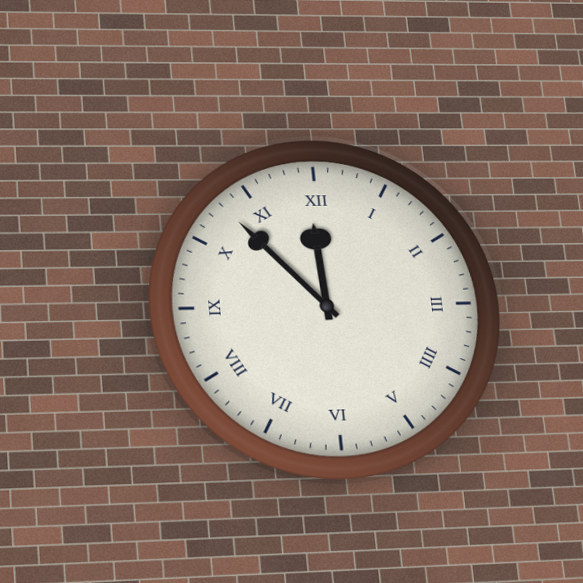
**11:53**
